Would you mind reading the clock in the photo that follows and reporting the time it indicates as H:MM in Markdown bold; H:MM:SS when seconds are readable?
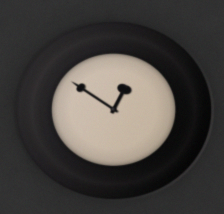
**12:51**
